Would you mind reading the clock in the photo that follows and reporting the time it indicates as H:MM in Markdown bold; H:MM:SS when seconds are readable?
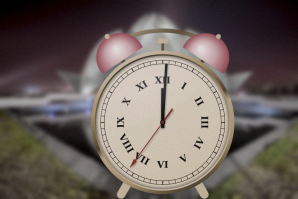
**12:00:36**
